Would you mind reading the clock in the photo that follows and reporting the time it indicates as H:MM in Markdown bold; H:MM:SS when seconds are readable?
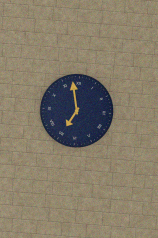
**6:58**
